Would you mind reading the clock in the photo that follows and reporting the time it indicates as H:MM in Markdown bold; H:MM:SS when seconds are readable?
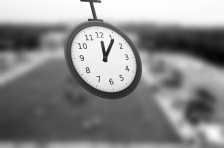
**12:06**
